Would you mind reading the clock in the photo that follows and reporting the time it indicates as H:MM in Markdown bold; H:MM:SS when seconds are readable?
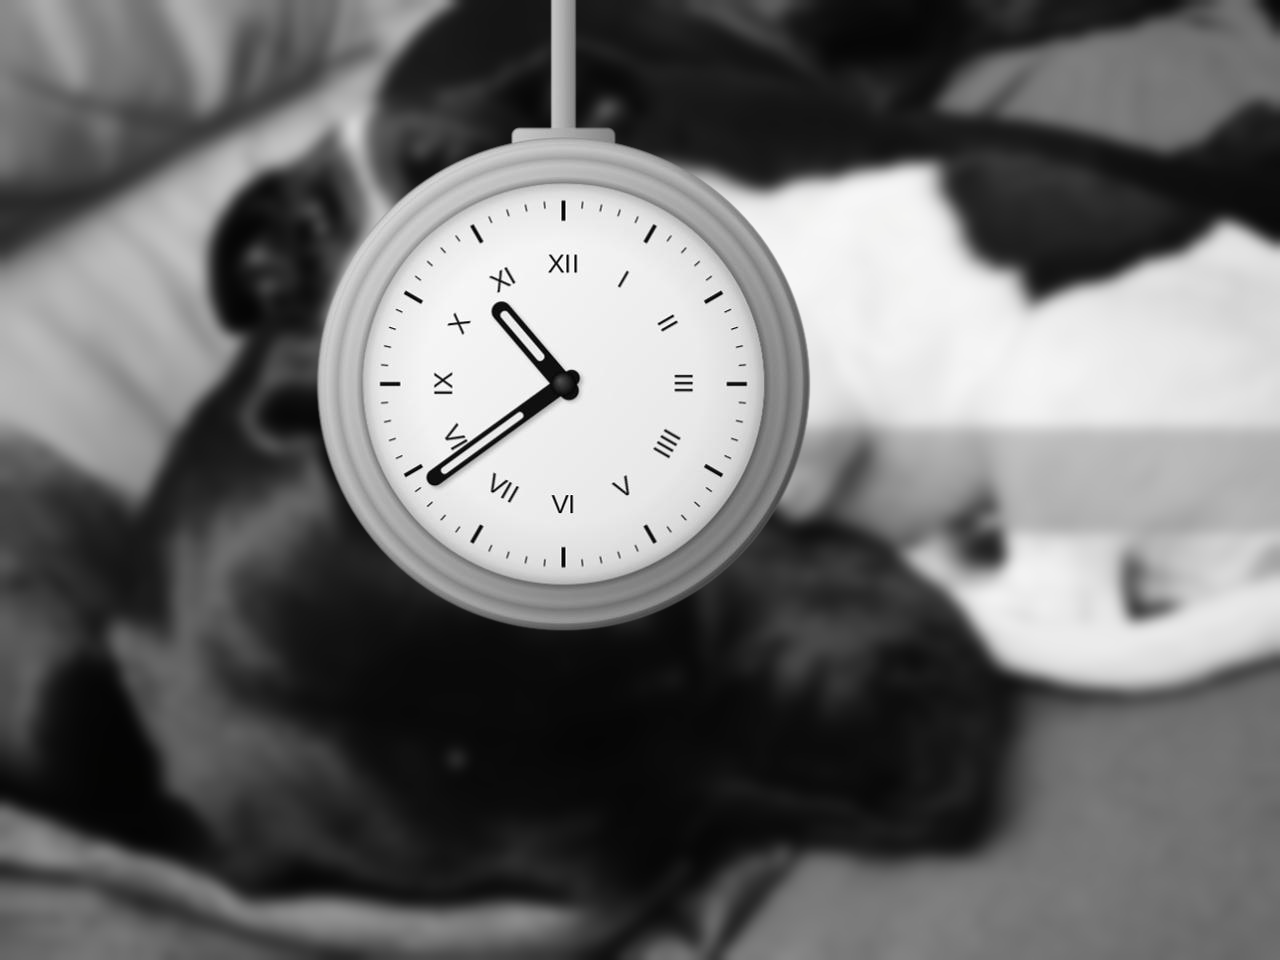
**10:39**
